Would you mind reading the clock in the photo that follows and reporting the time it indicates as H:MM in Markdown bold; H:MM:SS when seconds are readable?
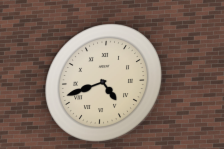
**4:42**
